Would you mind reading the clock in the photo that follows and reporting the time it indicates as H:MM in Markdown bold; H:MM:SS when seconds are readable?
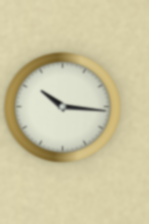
**10:16**
